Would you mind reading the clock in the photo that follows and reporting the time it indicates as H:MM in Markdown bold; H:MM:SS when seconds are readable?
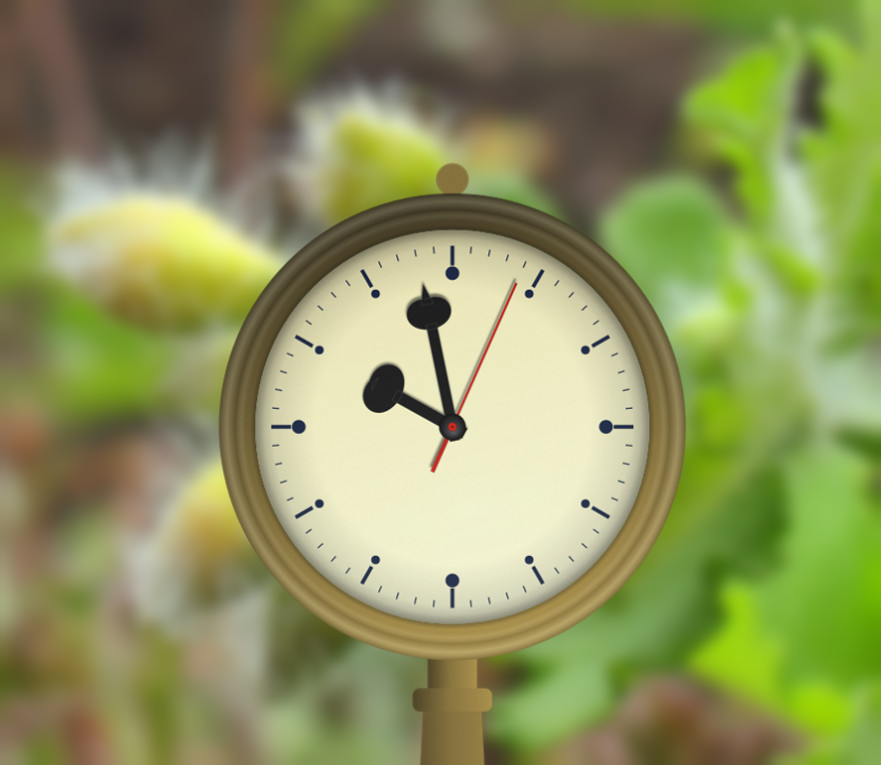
**9:58:04**
